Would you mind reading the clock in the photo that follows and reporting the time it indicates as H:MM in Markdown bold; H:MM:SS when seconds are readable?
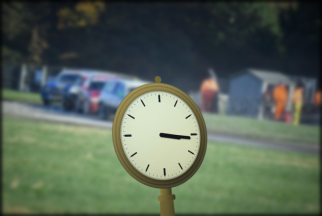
**3:16**
